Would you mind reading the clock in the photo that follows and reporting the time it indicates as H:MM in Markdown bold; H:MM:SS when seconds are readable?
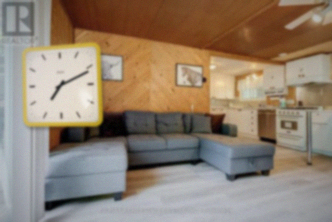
**7:11**
